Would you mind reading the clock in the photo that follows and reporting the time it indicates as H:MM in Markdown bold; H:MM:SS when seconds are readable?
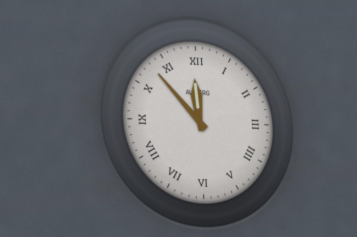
**11:53**
